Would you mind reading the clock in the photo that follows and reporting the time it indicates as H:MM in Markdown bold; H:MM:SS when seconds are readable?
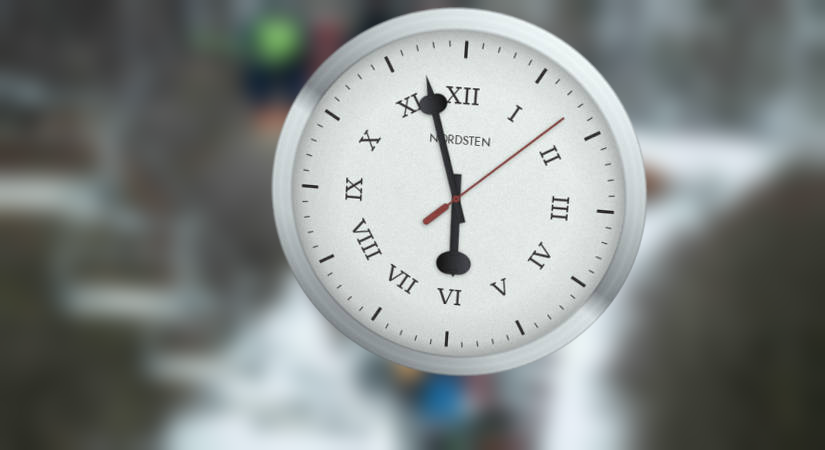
**5:57:08**
